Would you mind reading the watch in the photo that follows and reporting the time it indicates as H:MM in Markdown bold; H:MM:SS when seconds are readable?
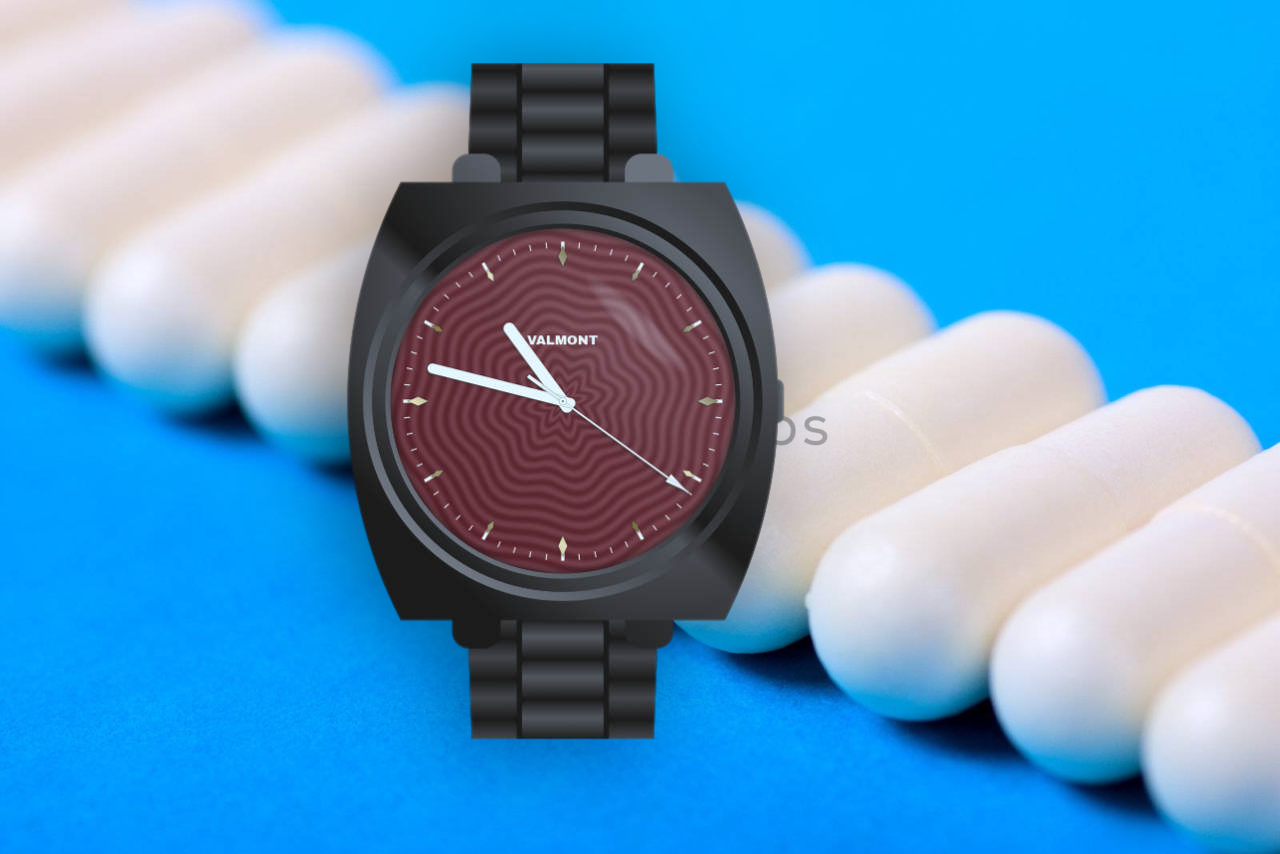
**10:47:21**
